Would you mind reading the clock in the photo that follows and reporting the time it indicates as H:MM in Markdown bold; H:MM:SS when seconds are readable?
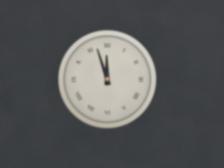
**11:57**
